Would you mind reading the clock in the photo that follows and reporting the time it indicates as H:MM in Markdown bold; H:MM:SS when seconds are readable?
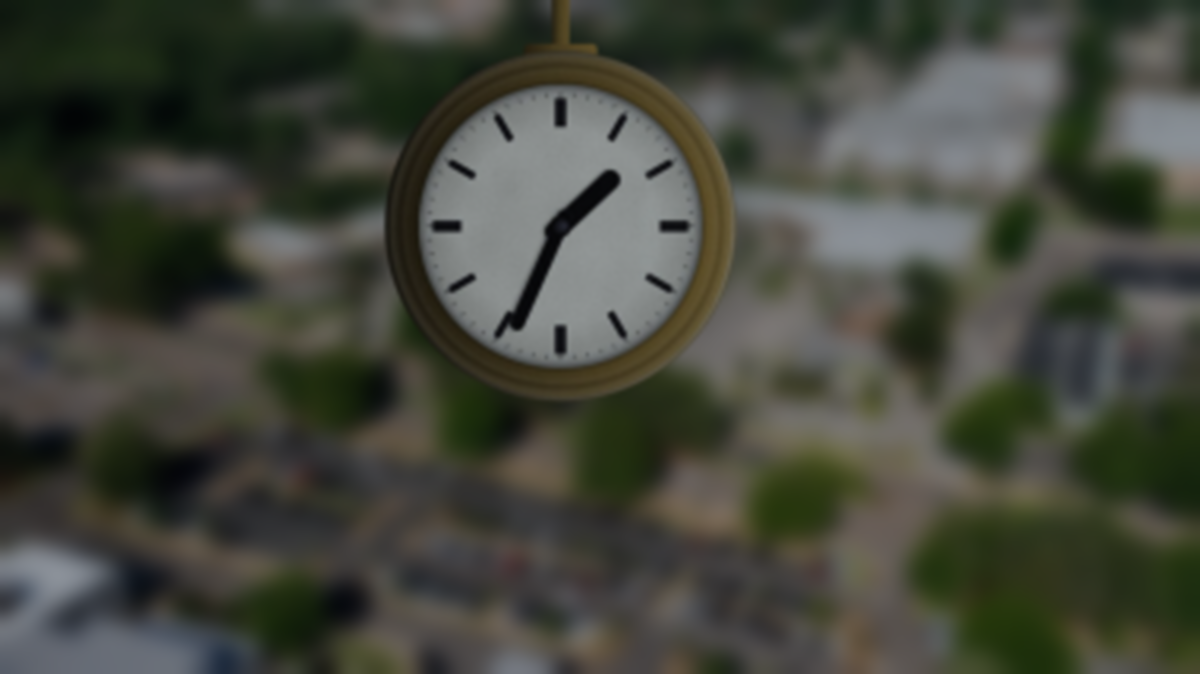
**1:34**
